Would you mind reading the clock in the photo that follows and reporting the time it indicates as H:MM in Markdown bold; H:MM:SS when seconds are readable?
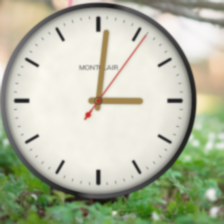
**3:01:06**
